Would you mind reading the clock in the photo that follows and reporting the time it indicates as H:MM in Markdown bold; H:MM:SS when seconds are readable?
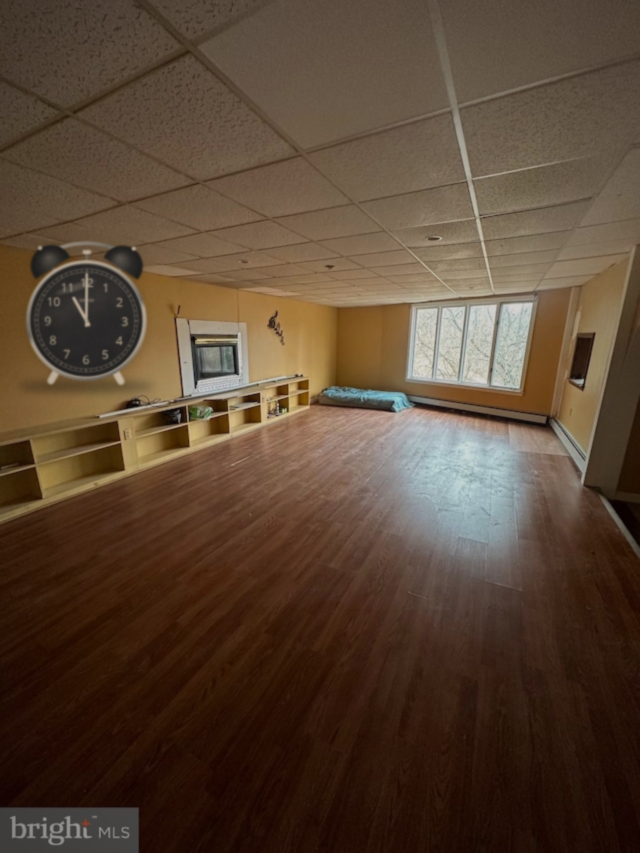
**11:00**
